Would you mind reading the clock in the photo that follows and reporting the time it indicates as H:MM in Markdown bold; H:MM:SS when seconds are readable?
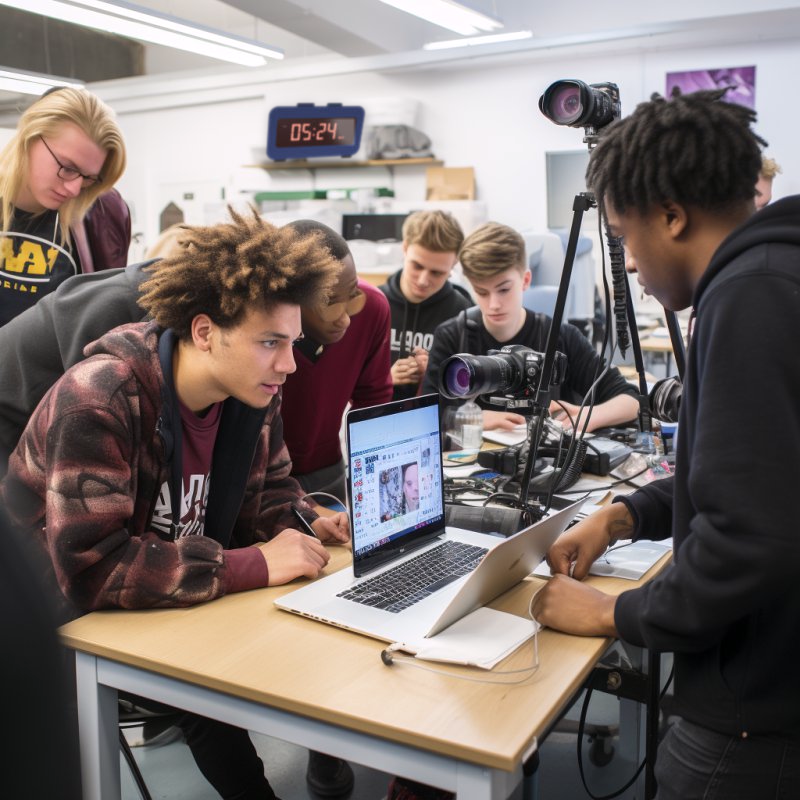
**5:24**
